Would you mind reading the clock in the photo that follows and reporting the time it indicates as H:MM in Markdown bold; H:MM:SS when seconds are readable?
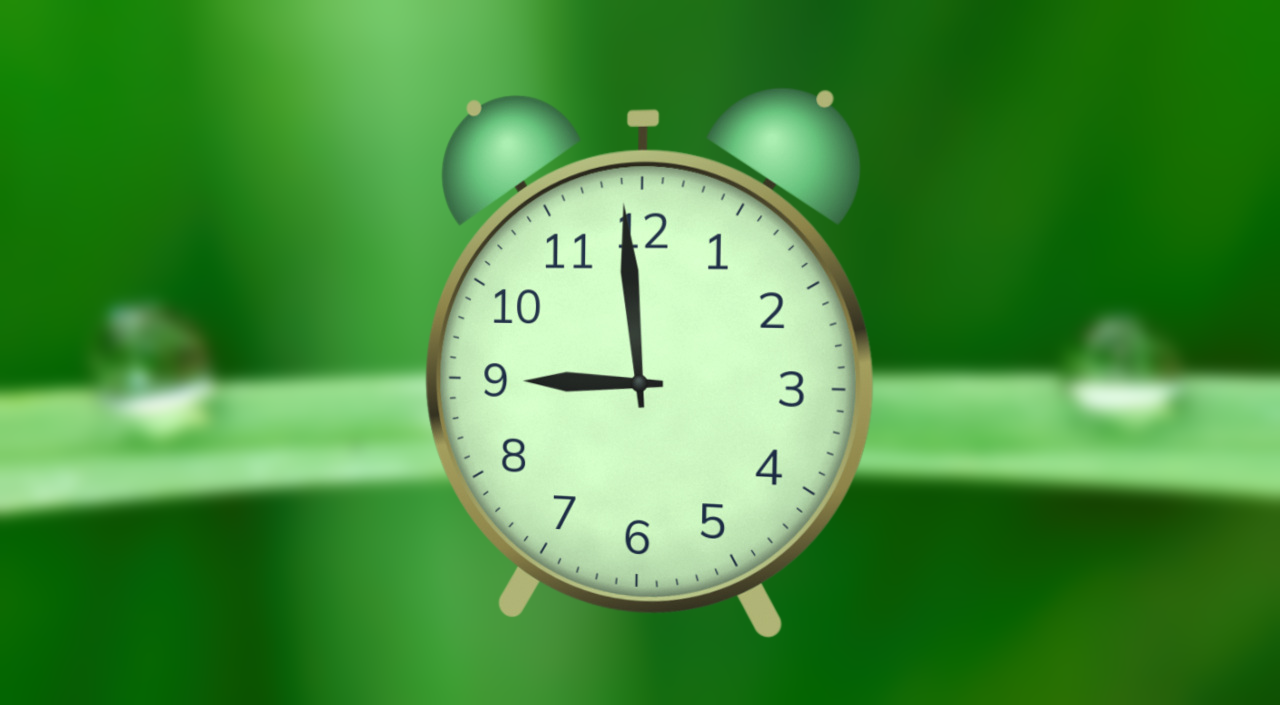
**8:59**
